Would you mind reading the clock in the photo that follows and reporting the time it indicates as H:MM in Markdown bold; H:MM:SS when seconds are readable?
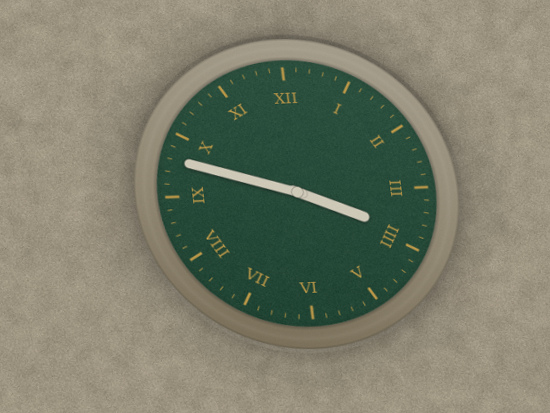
**3:48**
